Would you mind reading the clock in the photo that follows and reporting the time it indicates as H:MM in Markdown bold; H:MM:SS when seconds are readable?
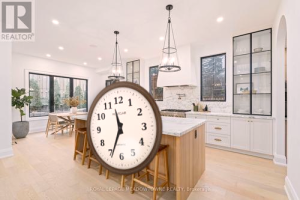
**11:34**
